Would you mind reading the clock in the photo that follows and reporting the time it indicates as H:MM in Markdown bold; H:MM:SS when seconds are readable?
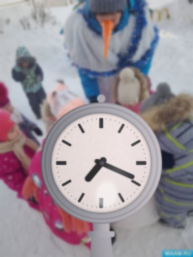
**7:19**
